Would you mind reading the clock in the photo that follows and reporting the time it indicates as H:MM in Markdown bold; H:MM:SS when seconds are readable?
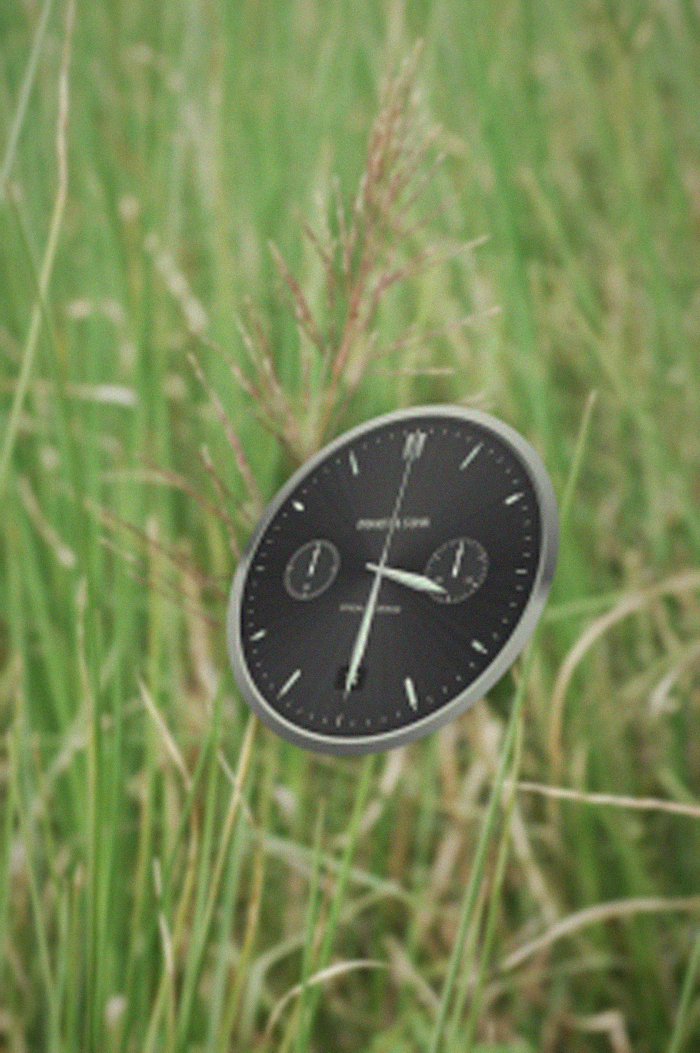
**3:30**
